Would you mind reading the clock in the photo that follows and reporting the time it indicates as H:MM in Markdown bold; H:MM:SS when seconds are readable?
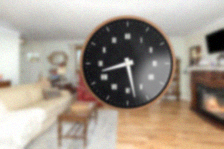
**8:28**
